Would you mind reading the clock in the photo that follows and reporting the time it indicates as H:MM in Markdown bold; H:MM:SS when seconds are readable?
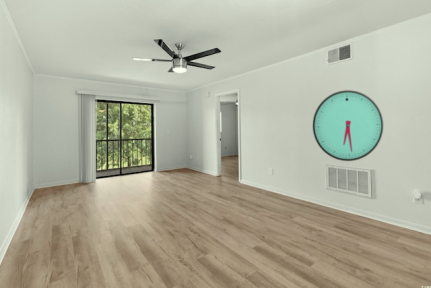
**6:29**
